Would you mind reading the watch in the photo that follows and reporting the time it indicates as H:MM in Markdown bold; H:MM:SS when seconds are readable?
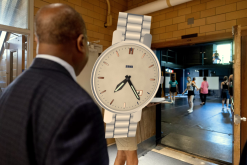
**7:24**
